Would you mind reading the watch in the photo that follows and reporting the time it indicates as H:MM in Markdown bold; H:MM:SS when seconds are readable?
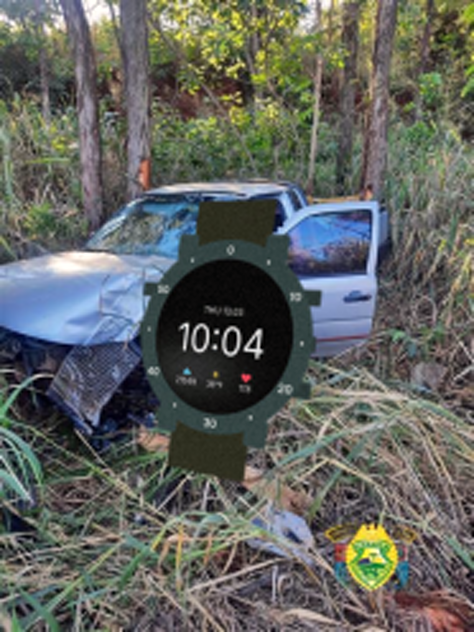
**10:04**
